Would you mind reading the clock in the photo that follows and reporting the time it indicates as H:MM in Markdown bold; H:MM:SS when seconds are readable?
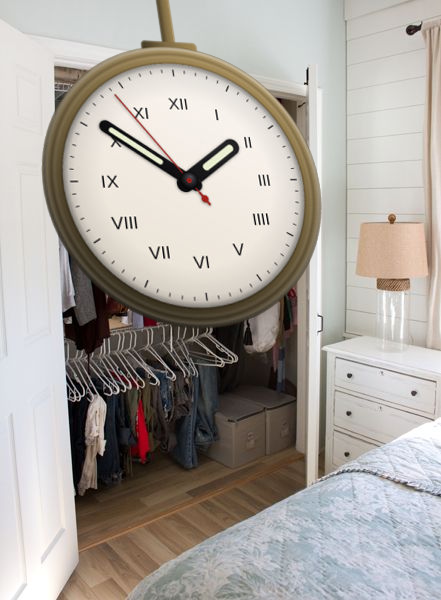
**1:50:54**
